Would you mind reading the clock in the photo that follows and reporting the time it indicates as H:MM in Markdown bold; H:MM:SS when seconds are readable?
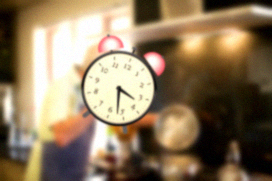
**3:27**
